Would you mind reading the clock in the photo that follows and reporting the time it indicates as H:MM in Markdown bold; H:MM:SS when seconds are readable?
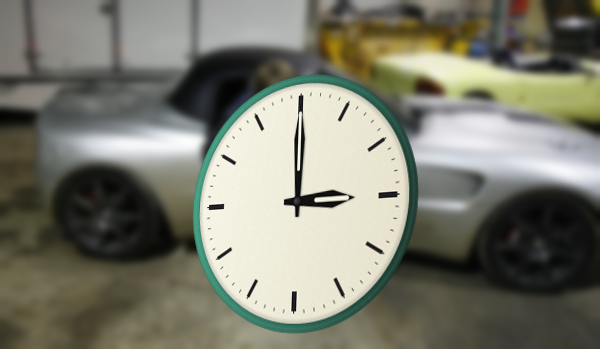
**3:00**
